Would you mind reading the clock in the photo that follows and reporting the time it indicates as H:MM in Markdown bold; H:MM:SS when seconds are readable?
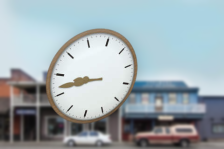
**8:42**
